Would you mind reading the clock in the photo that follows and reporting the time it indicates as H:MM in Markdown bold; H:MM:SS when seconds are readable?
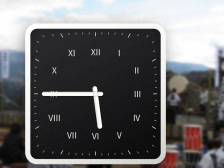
**5:45**
